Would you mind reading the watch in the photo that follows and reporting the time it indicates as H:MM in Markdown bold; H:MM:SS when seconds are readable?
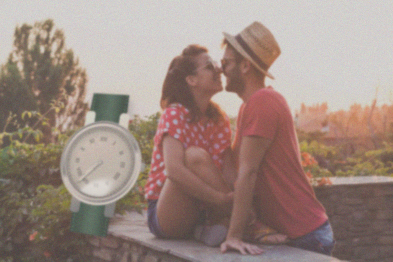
**7:37**
